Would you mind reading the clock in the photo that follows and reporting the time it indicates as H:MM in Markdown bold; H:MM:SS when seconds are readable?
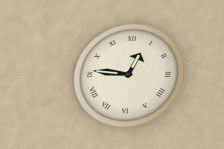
**12:46**
